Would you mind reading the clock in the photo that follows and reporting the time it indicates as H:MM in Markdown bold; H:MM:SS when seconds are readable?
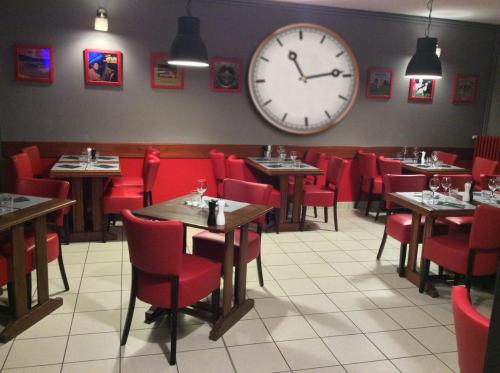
**11:14**
